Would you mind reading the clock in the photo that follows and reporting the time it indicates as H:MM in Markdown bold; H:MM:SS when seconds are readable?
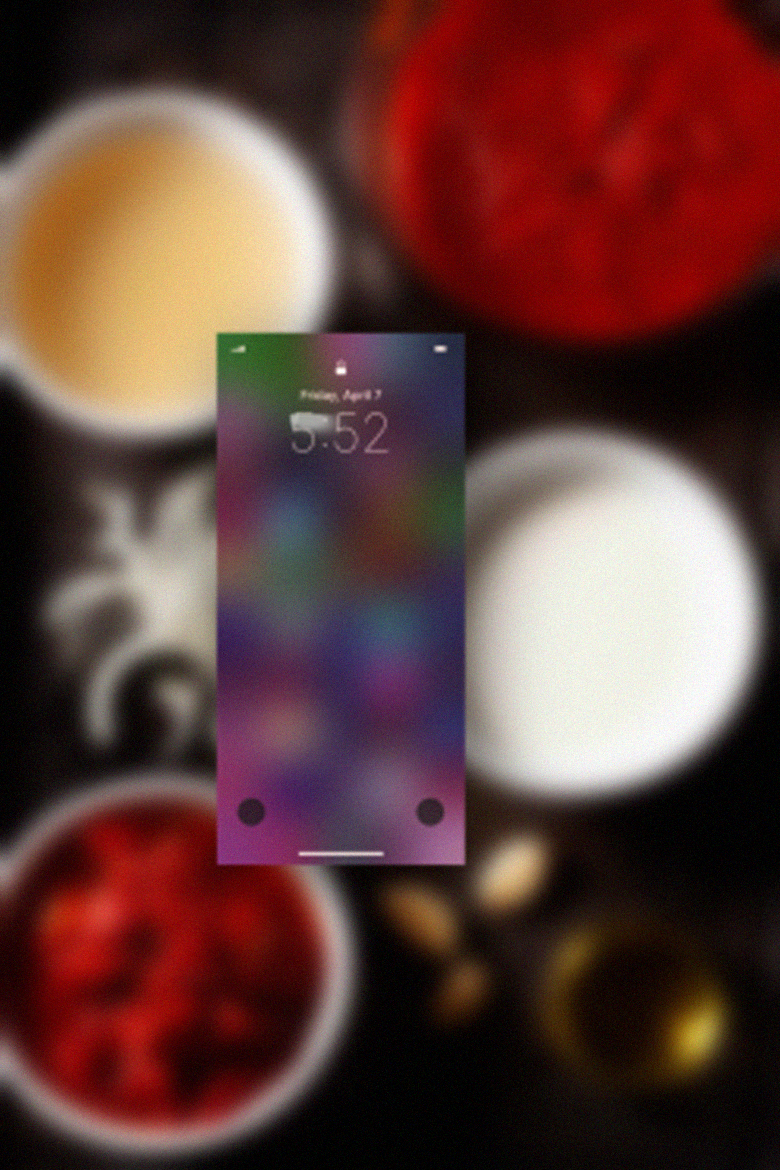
**5:52**
